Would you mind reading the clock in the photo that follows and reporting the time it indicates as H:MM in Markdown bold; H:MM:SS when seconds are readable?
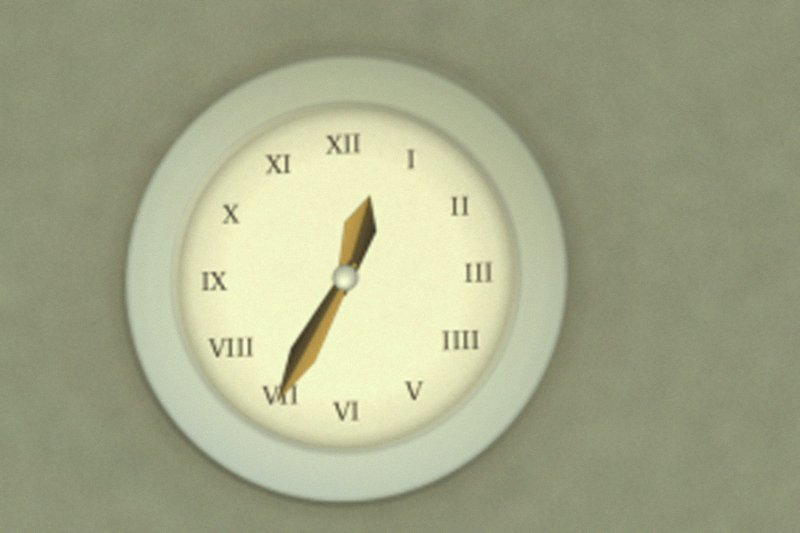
**12:35**
